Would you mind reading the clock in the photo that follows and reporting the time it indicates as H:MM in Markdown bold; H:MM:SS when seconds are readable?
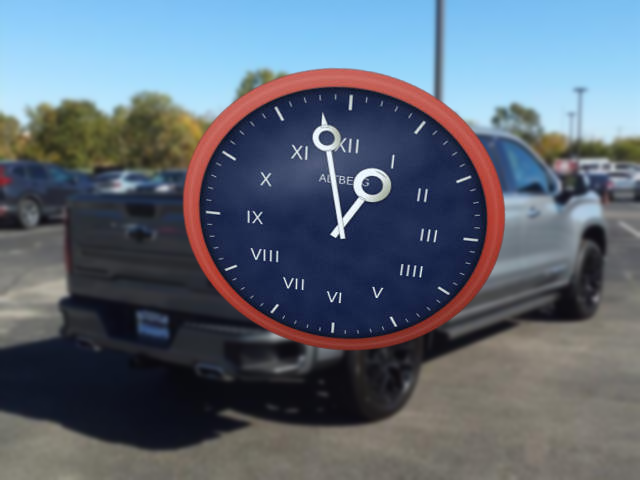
**12:58**
